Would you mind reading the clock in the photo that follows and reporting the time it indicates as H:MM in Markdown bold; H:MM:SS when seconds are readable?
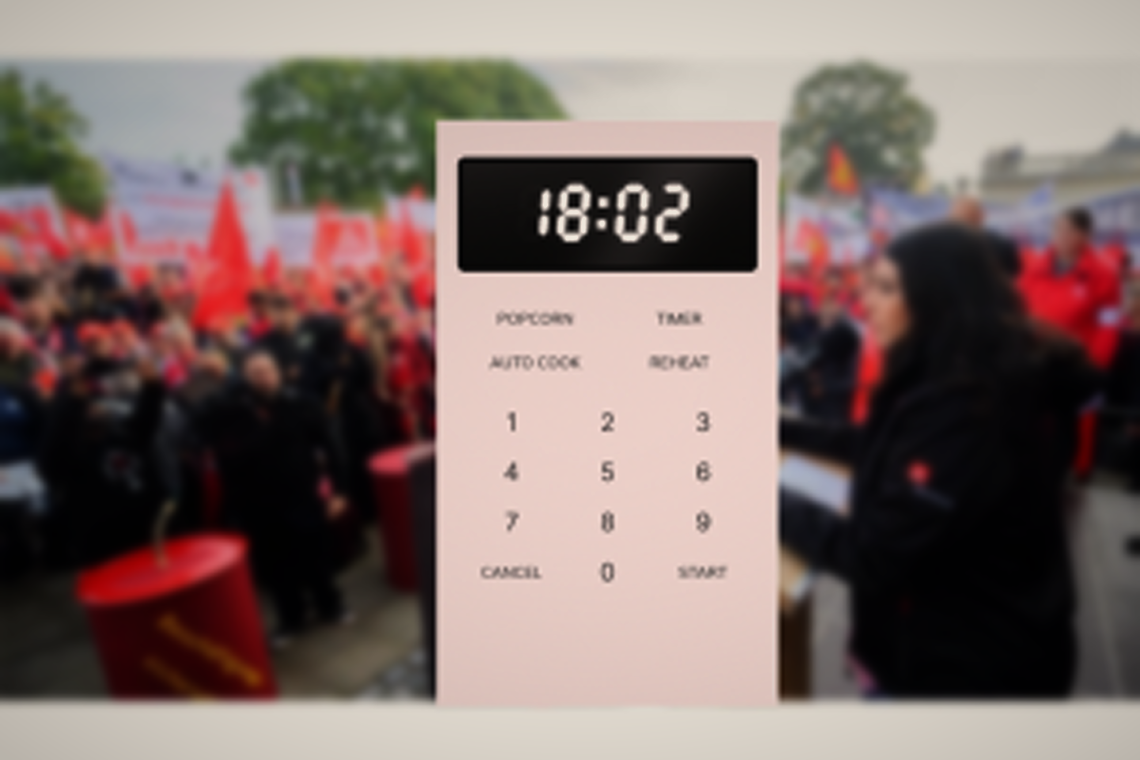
**18:02**
